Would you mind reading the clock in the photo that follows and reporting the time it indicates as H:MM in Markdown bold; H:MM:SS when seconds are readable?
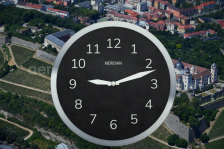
**9:12**
